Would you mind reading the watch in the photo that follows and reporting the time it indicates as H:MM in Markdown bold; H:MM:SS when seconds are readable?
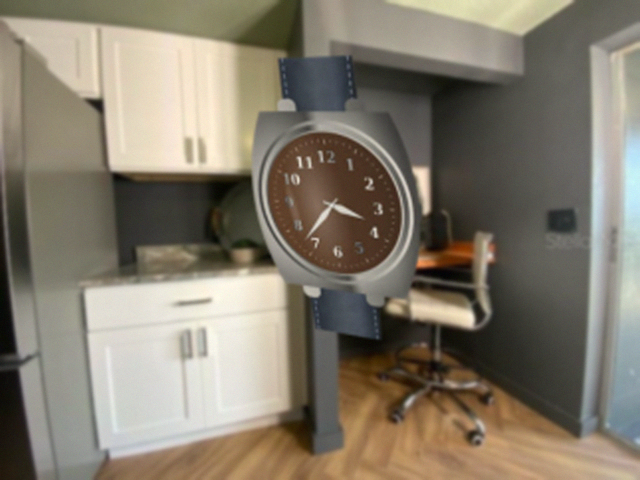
**3:37**
